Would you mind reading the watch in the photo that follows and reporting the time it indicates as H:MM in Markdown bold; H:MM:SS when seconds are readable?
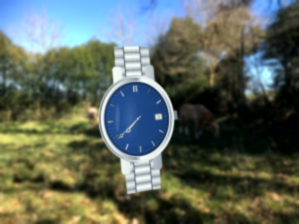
**7:39**
